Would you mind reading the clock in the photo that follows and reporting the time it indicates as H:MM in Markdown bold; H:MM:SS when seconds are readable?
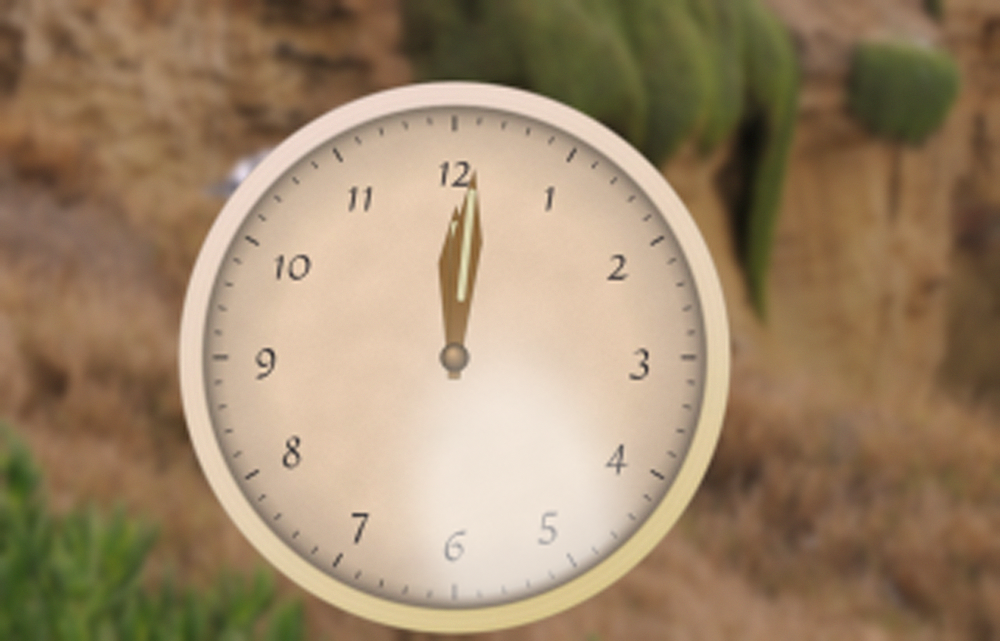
**12:01**
